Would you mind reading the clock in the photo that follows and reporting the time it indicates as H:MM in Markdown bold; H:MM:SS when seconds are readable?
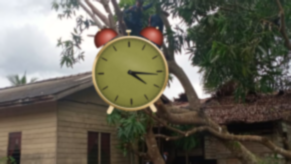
**4:16**
